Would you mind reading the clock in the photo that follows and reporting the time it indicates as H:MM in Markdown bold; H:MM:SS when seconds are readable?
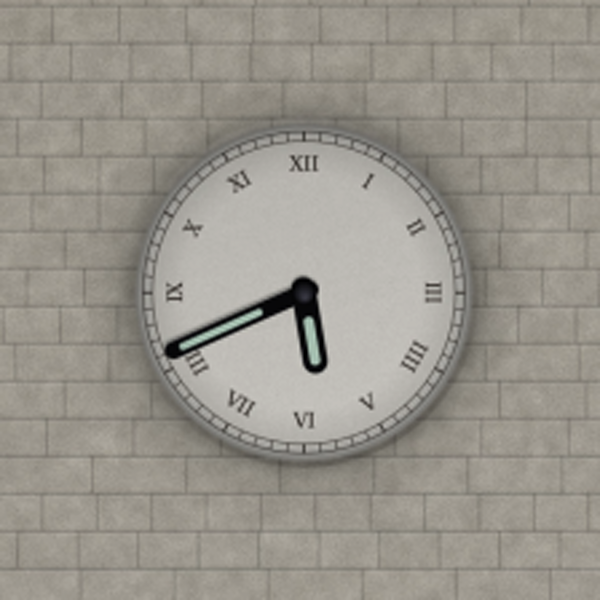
**5:41**
